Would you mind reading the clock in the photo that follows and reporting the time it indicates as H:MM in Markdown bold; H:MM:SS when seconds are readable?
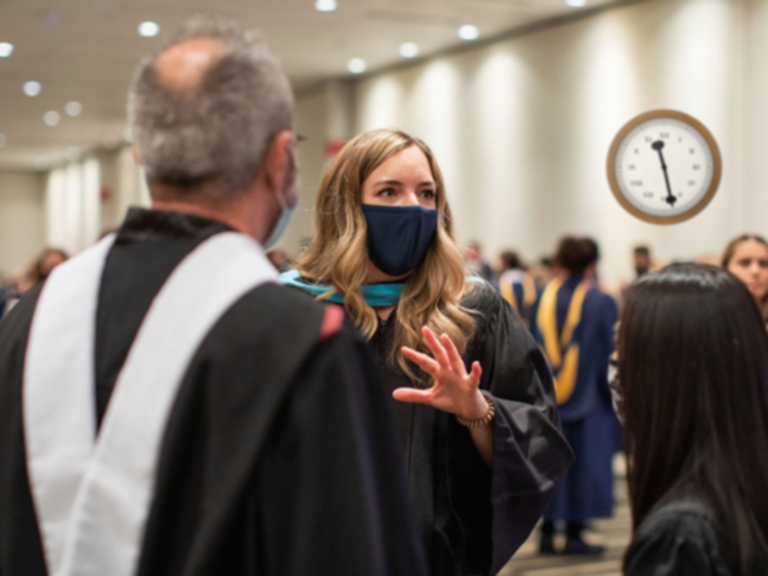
**11:28**
